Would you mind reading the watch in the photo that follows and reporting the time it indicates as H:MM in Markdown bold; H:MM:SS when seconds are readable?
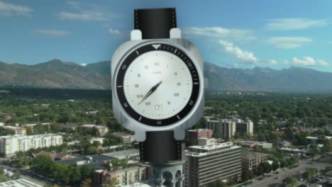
**7:38**
